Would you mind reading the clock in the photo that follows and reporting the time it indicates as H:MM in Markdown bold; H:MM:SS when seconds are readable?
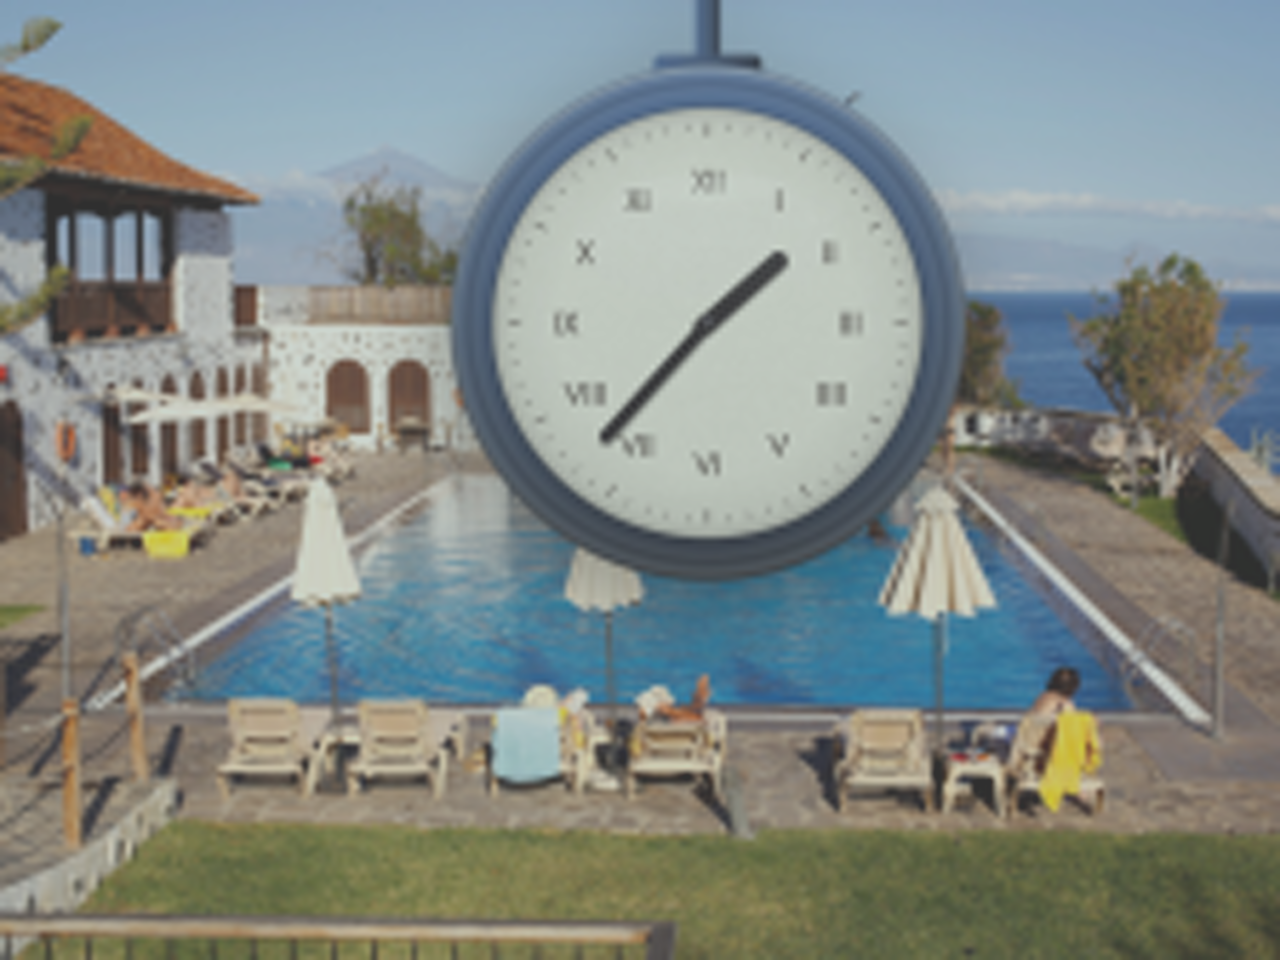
**1:37**
